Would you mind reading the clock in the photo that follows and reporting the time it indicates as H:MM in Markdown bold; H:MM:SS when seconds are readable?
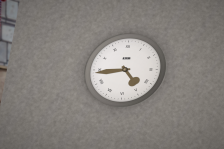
**4:44**
